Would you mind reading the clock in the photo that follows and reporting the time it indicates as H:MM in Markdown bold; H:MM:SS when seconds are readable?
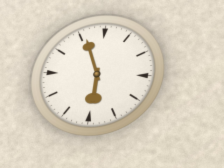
**5:56**
